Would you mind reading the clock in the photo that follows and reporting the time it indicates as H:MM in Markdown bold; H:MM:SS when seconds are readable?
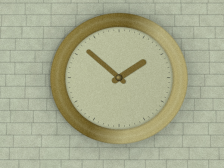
**1:52**
